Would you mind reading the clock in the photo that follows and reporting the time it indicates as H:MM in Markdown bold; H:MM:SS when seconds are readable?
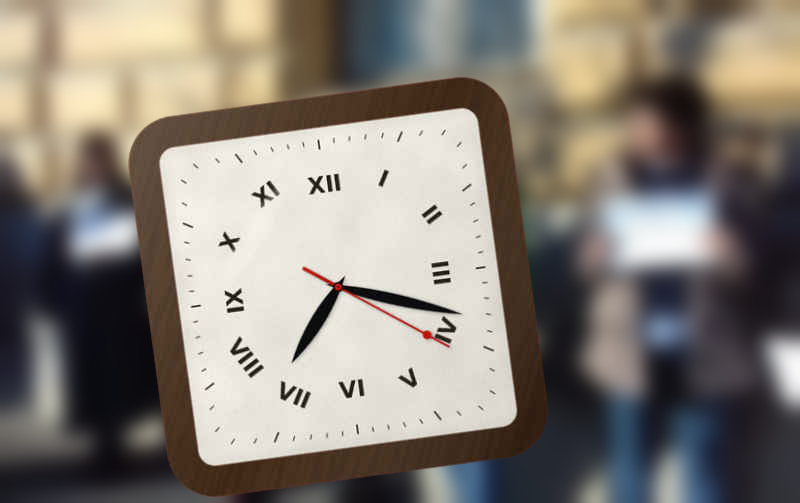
**7:18:21**
